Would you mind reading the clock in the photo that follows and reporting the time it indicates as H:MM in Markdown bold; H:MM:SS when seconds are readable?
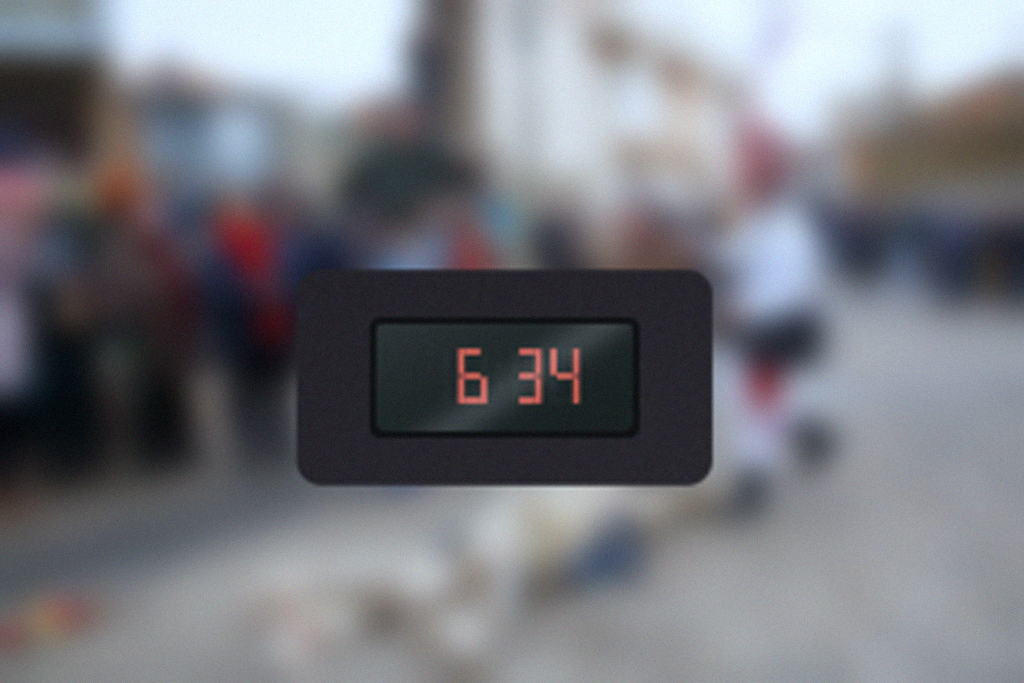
**6:34**
